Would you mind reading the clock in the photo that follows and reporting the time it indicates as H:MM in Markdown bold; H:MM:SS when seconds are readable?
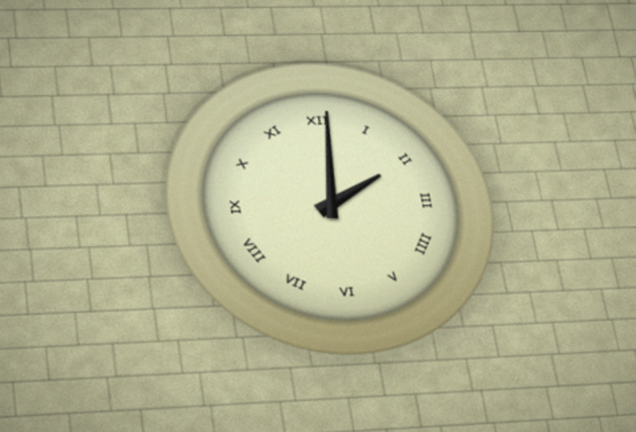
**2:01**
